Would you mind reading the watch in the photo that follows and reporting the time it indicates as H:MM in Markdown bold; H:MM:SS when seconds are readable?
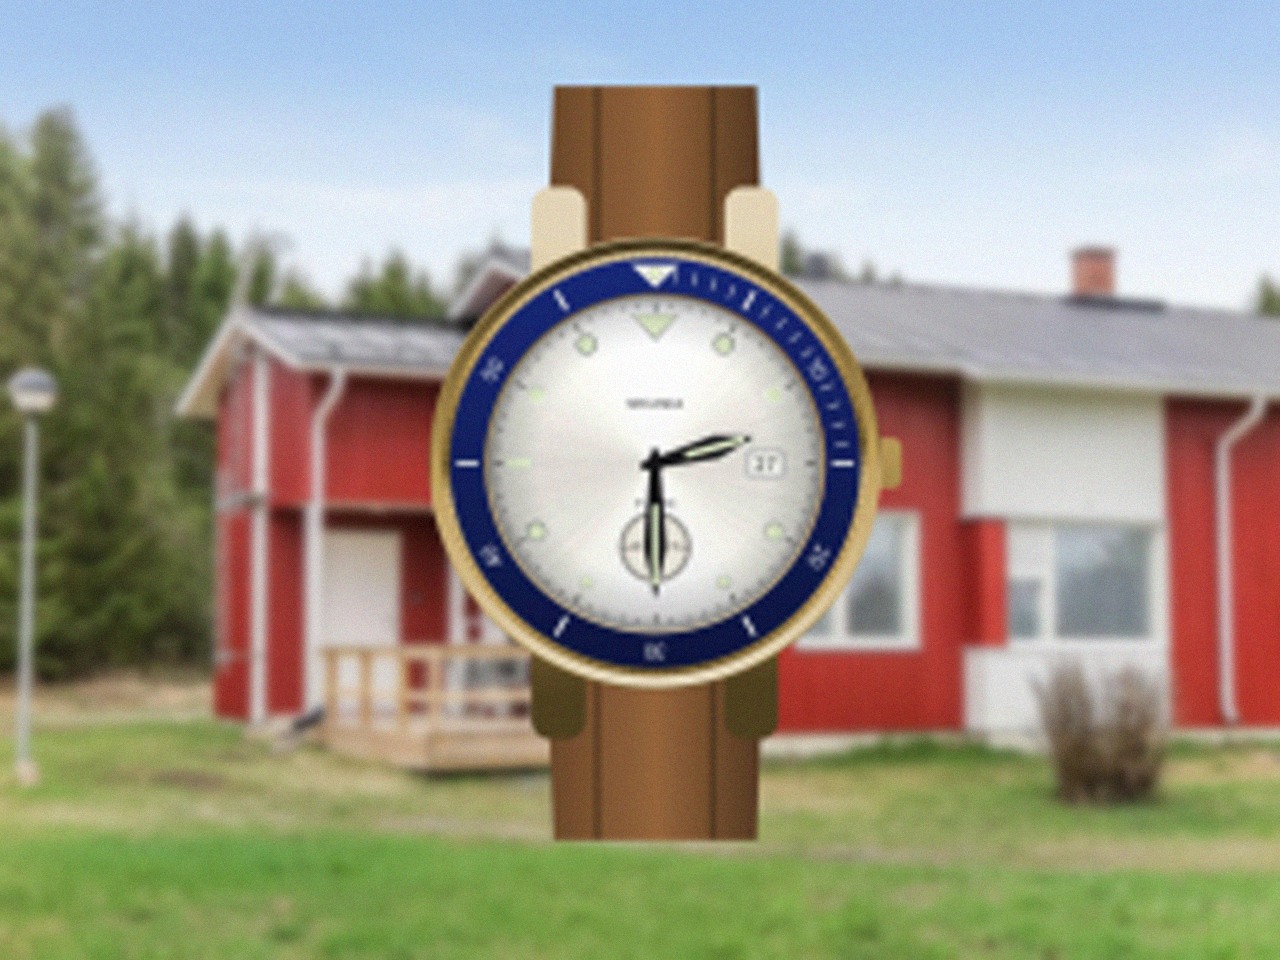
**2:30**
